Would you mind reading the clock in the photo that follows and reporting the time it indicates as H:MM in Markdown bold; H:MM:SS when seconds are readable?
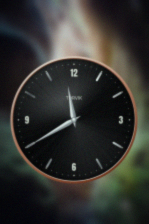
**11:40**
